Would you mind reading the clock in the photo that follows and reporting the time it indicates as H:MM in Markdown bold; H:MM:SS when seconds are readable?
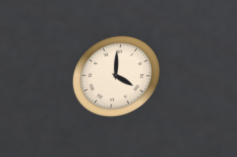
**3:59**
